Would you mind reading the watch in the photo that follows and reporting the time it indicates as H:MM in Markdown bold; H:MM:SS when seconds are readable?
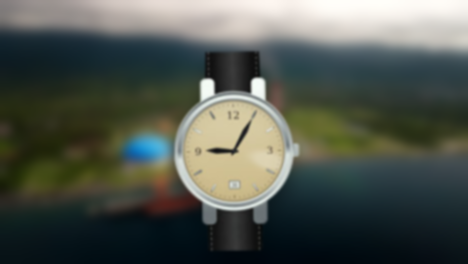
**9:05**
